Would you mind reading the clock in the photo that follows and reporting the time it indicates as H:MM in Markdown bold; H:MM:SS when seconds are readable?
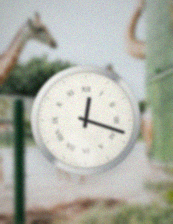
**12:18**
